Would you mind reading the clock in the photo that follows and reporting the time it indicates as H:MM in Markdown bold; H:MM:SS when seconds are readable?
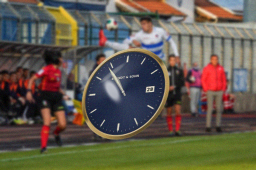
**10:54**
